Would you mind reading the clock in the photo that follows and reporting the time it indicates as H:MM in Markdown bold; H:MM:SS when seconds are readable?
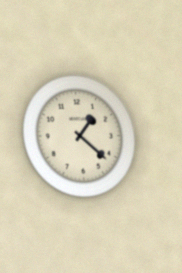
**1:22**
